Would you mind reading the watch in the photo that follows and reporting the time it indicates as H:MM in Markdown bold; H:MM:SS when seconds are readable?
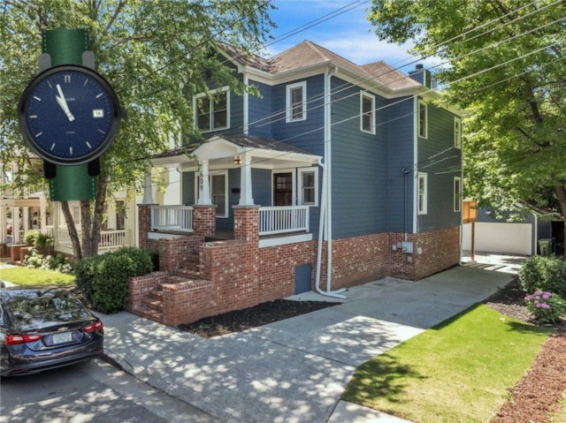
**10:57**
